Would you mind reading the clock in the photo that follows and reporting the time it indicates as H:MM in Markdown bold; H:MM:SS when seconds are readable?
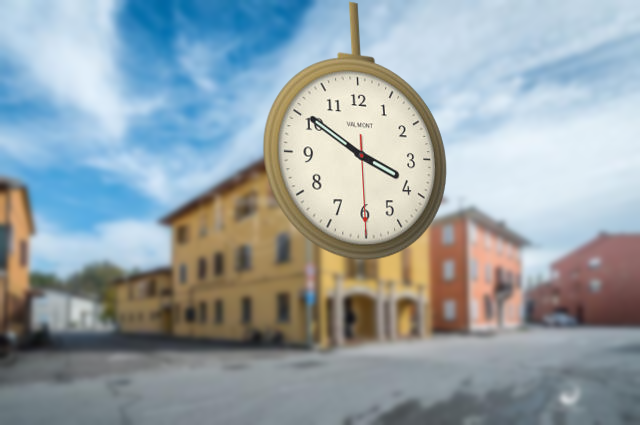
**3:50:30**
